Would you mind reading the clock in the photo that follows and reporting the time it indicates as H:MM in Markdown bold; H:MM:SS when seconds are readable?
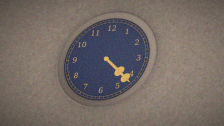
**4:22**
